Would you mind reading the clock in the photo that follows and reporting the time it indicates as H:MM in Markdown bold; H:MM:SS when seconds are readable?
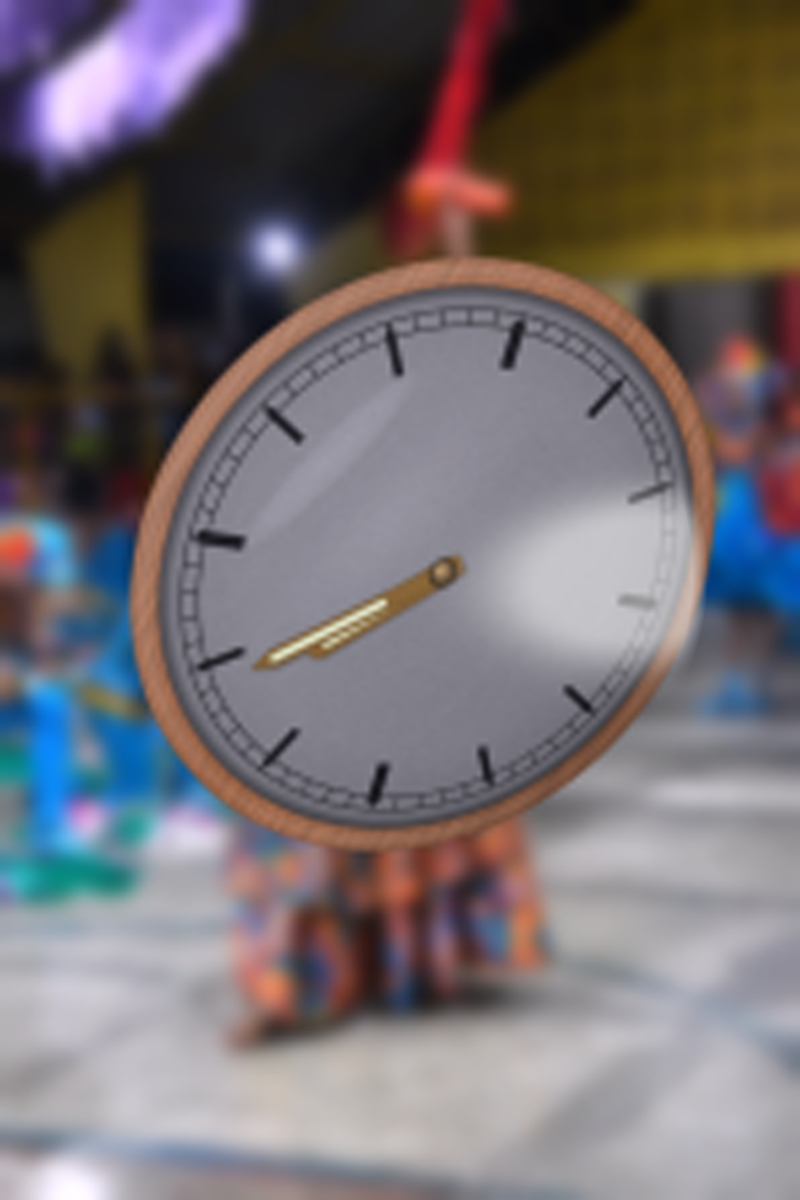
**7:39**
